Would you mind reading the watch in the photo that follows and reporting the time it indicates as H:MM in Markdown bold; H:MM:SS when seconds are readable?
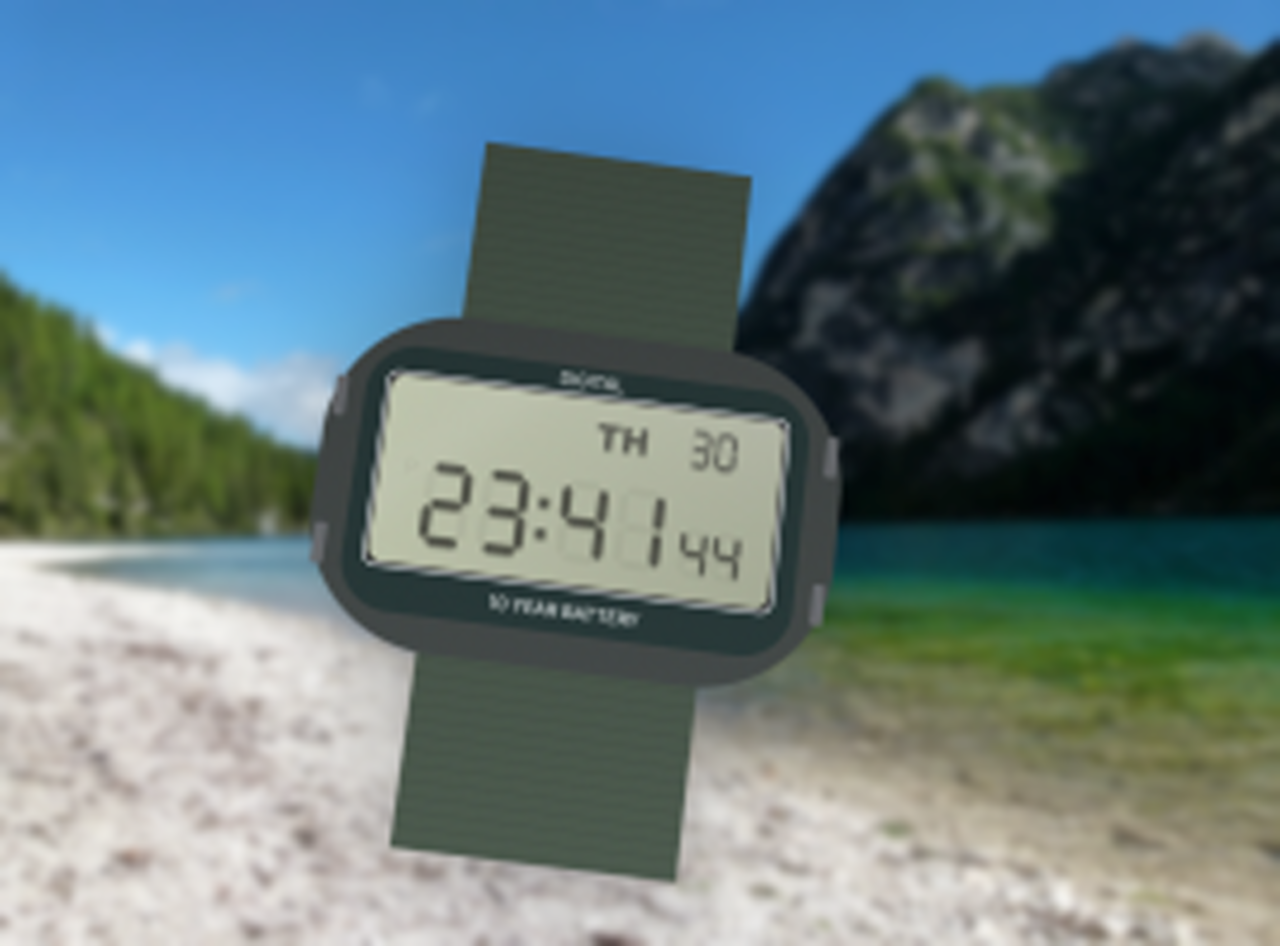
**23:41:44**
